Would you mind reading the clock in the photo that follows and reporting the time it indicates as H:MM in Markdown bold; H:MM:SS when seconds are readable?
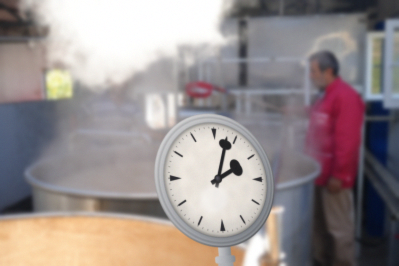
**2:03**
